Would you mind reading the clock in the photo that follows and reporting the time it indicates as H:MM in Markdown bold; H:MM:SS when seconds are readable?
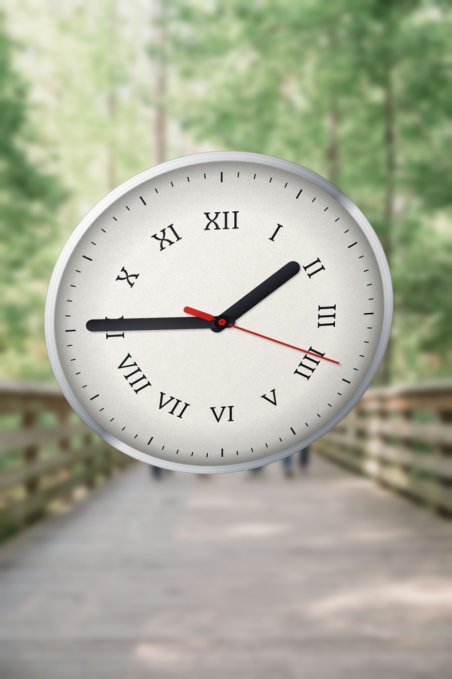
**1:45:19**
